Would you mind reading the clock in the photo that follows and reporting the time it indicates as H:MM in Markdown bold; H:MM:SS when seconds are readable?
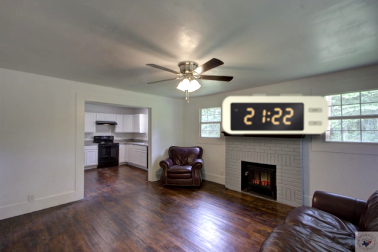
**21:22**
